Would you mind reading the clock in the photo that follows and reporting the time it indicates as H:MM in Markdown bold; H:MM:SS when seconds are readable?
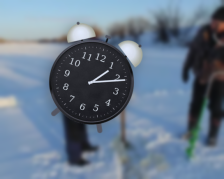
**1:11**
